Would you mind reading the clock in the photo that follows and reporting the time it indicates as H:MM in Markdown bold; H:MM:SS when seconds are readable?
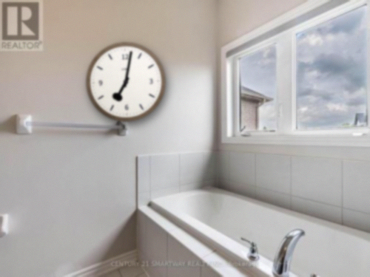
**7:02**
